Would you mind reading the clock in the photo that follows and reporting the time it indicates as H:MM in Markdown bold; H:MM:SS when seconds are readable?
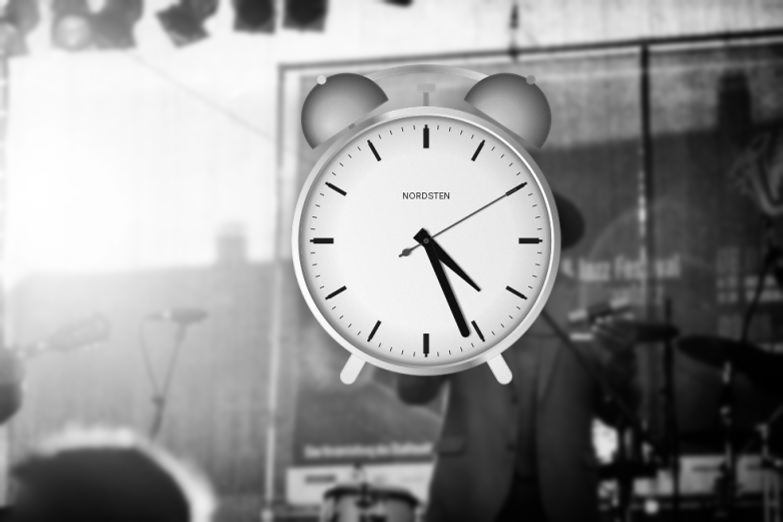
**4:26:10**
